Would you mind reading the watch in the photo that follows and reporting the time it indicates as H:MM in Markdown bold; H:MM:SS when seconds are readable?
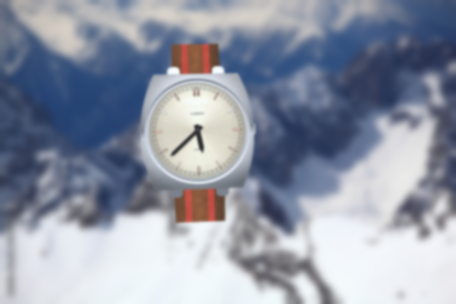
**5:38**
